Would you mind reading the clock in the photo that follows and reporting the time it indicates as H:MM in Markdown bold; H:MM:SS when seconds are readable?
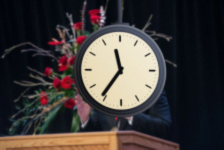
**11:36**
